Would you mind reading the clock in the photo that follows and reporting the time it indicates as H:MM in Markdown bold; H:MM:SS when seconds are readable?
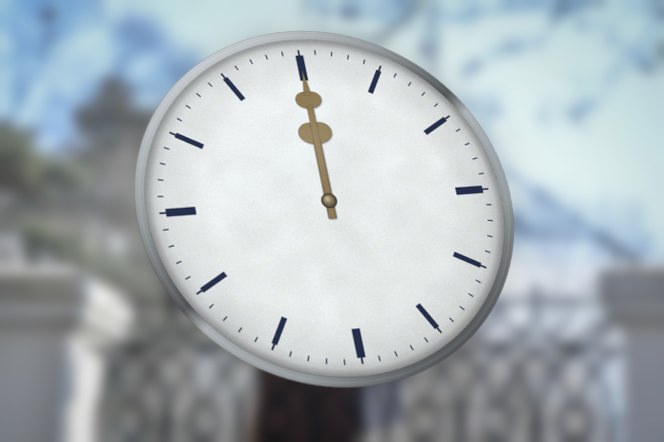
**12:00**
